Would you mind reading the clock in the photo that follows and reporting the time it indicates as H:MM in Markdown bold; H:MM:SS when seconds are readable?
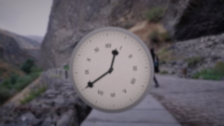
**12:40**
